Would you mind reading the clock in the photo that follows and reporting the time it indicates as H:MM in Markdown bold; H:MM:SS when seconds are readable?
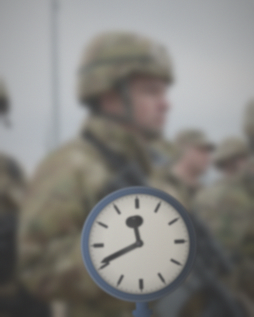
**11:41**
